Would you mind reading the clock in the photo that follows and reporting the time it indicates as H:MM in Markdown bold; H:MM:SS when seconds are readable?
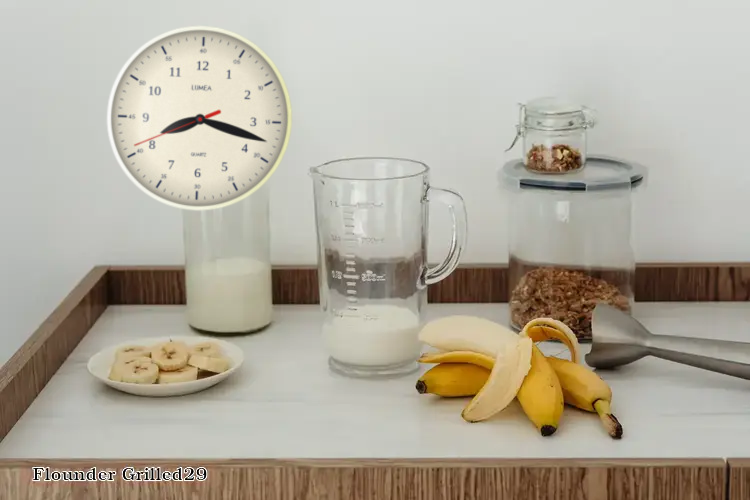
**8:17:41**
